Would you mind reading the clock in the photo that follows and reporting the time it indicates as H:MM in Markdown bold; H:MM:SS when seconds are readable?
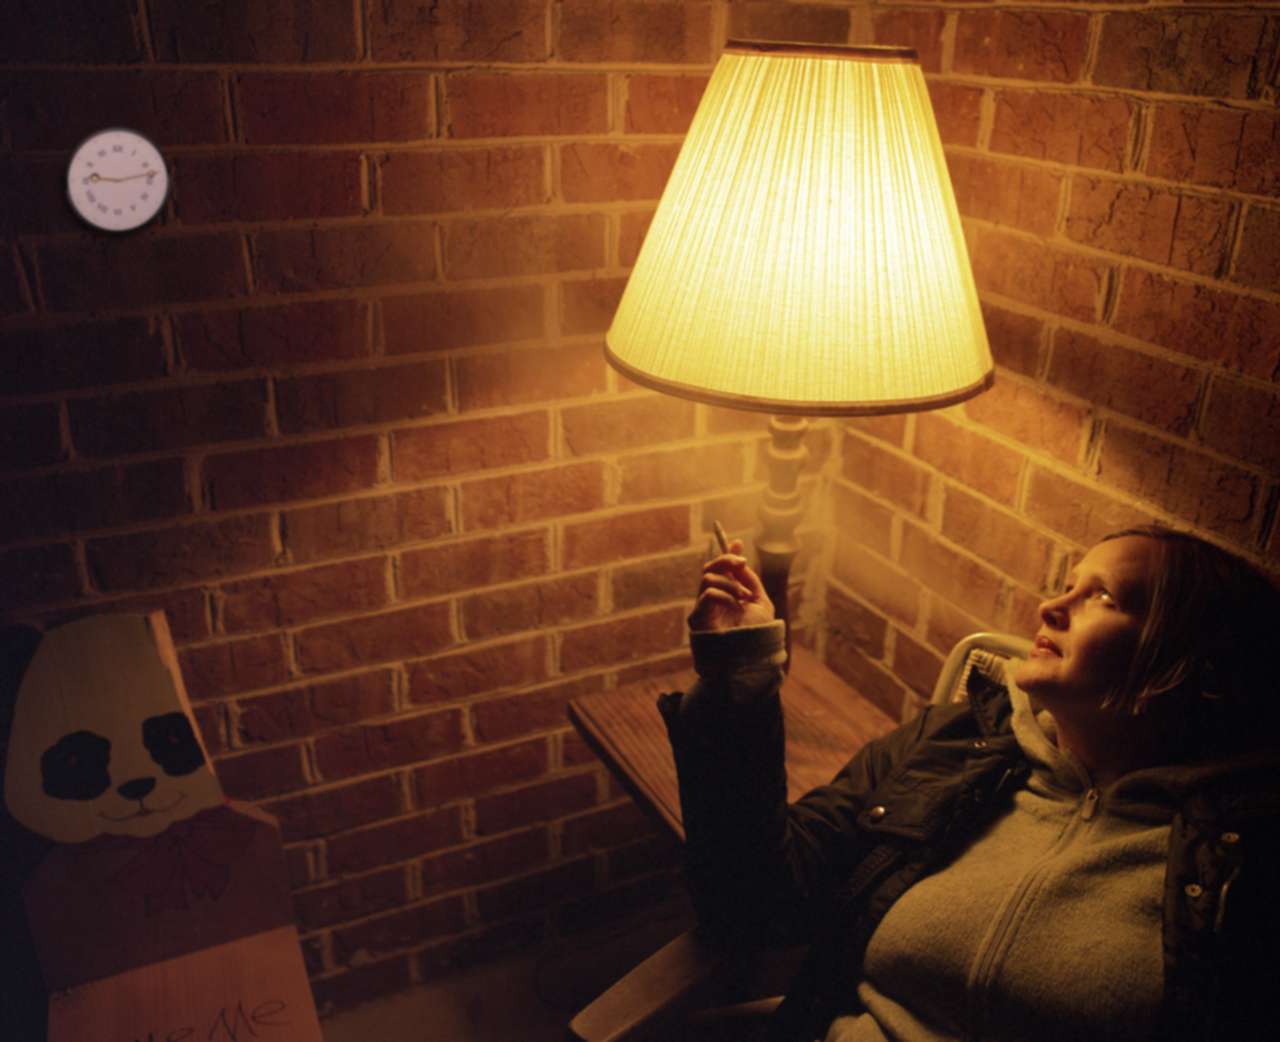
**9:13**
